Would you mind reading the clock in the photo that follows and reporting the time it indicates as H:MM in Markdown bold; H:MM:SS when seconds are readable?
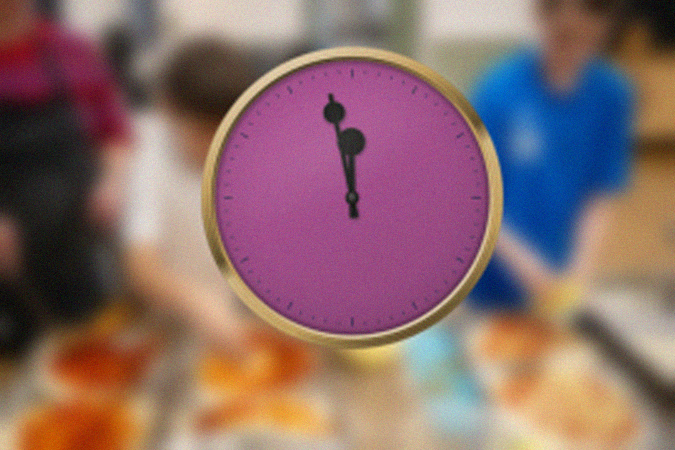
**11:58**
